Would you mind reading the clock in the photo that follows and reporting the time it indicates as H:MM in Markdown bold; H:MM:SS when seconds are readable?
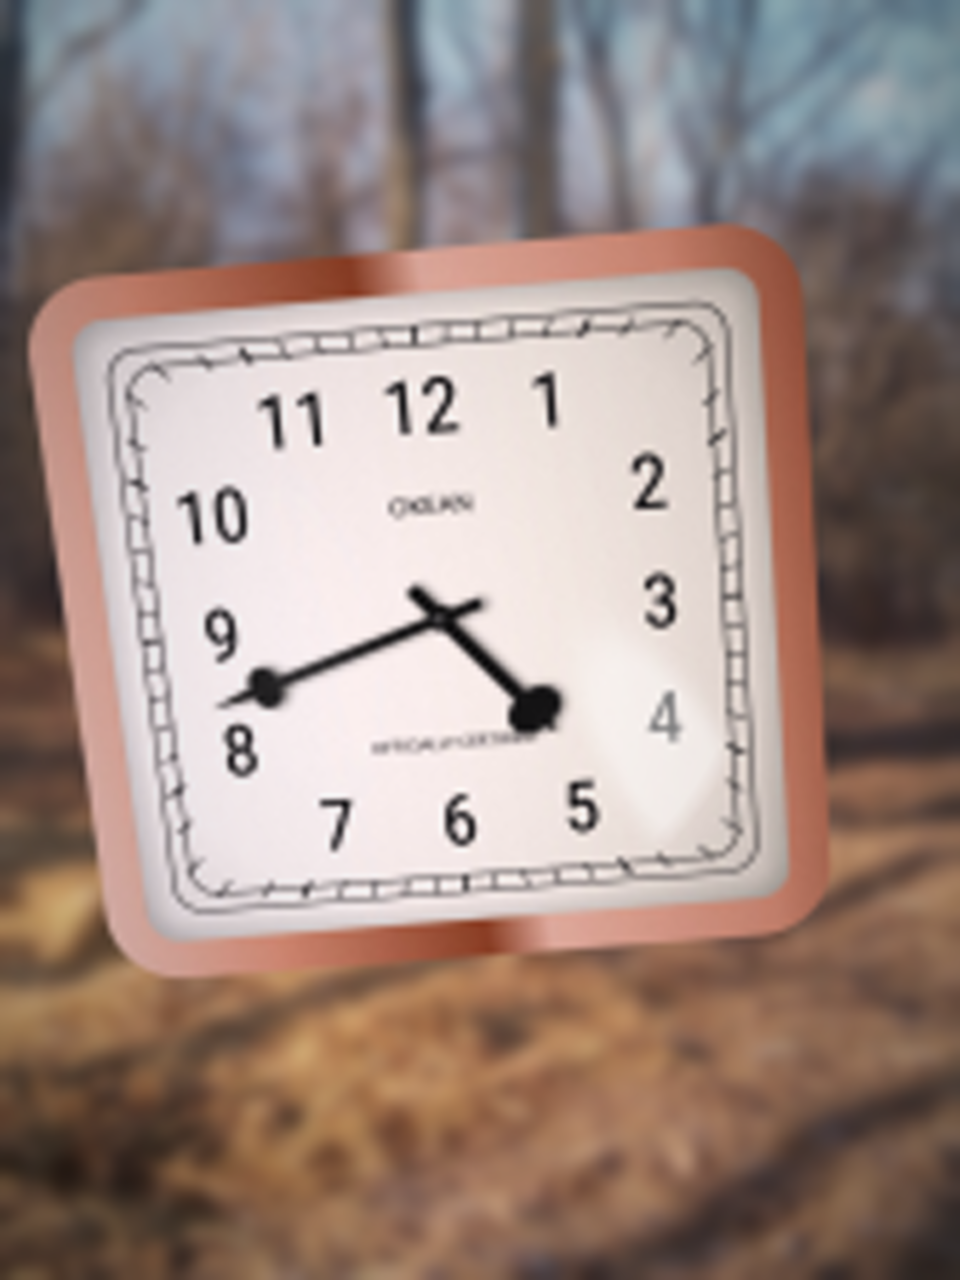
**4:42**
